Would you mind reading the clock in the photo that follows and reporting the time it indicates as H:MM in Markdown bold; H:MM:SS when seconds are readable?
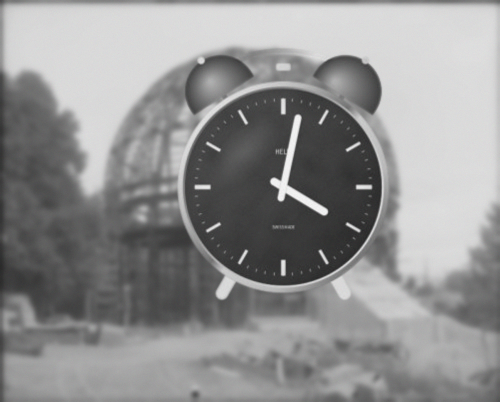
**4:02**
